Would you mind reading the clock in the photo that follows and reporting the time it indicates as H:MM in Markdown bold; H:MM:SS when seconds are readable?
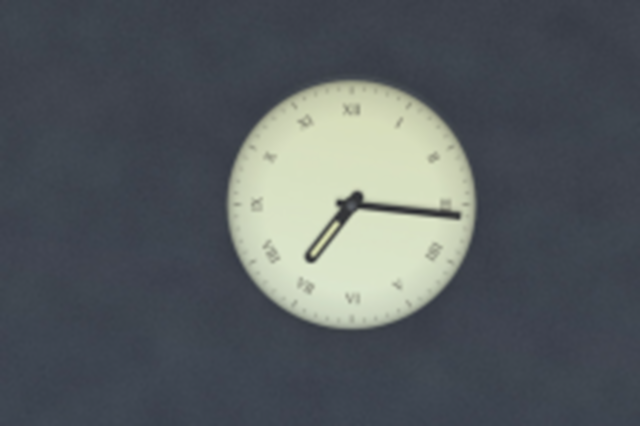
**7:16**
